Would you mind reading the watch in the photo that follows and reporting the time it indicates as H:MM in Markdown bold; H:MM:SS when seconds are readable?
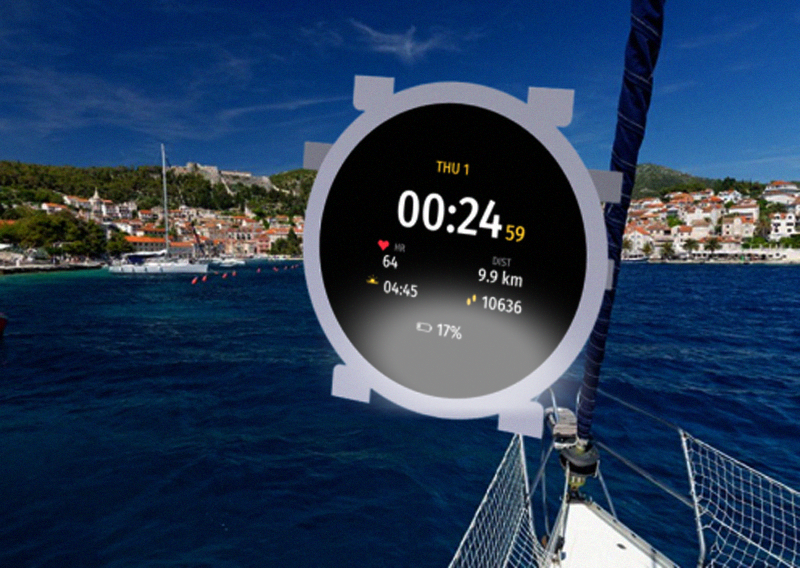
**0:24:59**
